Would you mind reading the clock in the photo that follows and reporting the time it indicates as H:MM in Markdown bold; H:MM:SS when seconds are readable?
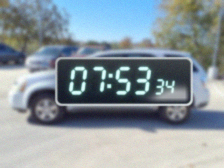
**7:53:34**
